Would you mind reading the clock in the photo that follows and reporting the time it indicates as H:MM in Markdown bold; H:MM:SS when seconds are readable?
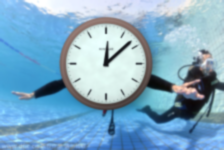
**12:08**
